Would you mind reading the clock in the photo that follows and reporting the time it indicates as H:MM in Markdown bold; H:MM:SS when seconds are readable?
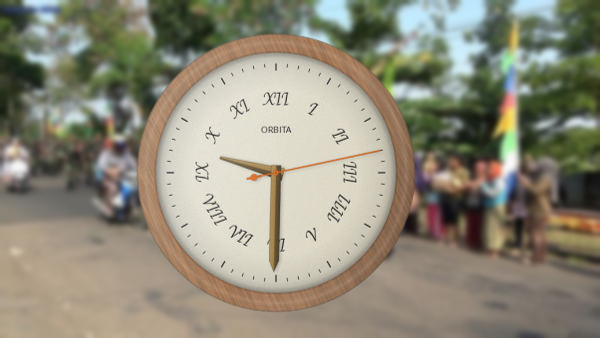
**9:30:13**
